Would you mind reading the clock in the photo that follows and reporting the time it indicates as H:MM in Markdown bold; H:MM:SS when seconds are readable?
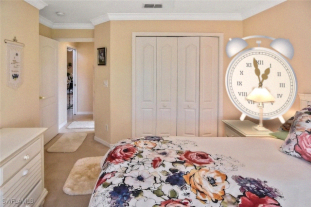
**12:58**
